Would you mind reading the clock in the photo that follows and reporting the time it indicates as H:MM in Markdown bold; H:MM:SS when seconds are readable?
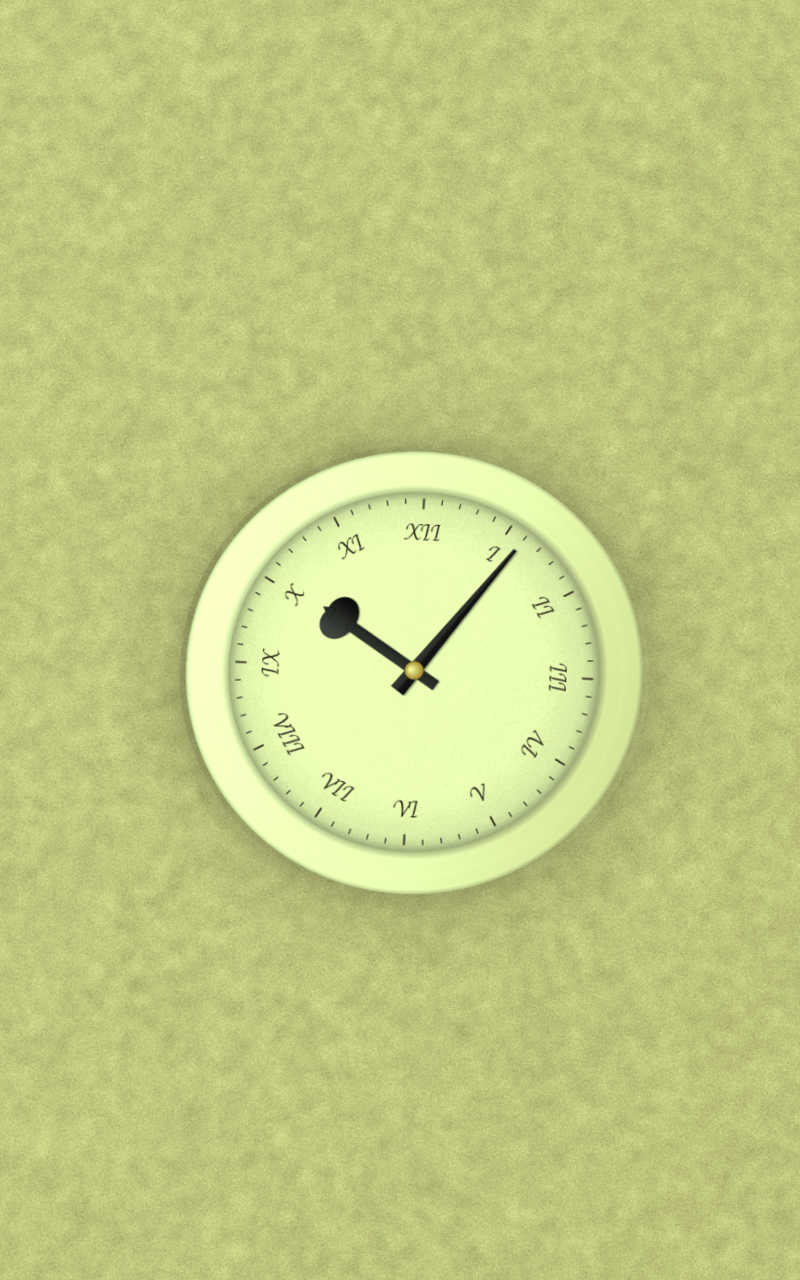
**10:06**
